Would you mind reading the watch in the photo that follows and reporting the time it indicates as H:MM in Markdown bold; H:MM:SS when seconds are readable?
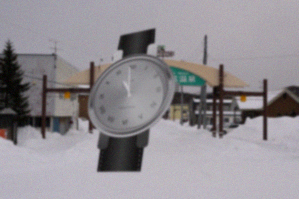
**10:59**
